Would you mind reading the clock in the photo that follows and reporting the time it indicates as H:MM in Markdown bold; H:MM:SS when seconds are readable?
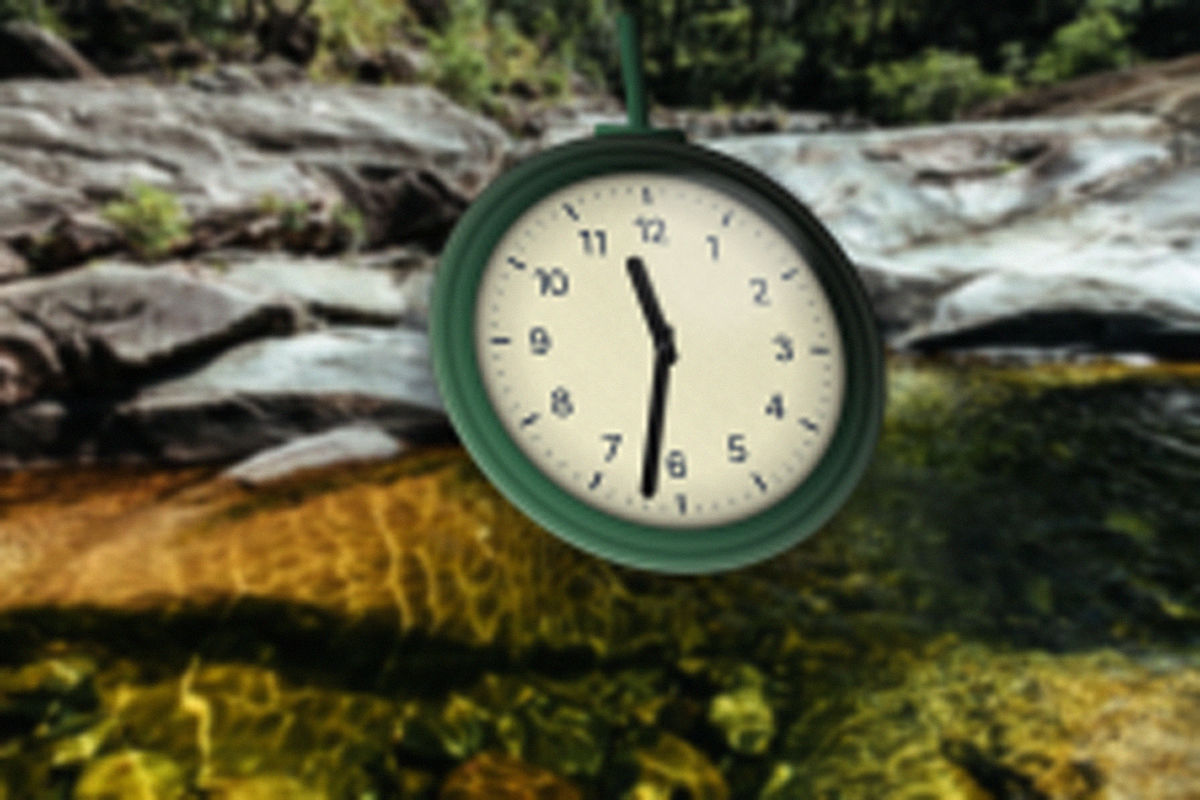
**11:32**
